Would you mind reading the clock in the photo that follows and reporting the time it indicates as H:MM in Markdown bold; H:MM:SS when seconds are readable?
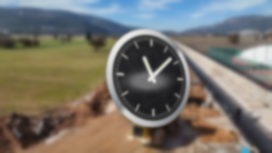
**11:08**
